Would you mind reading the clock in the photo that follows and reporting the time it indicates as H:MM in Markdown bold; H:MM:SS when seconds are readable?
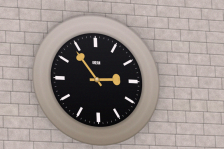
**2:54**
